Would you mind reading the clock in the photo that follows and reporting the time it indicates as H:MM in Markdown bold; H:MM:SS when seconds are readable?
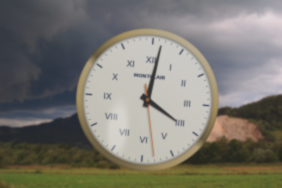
**4:01:28**
